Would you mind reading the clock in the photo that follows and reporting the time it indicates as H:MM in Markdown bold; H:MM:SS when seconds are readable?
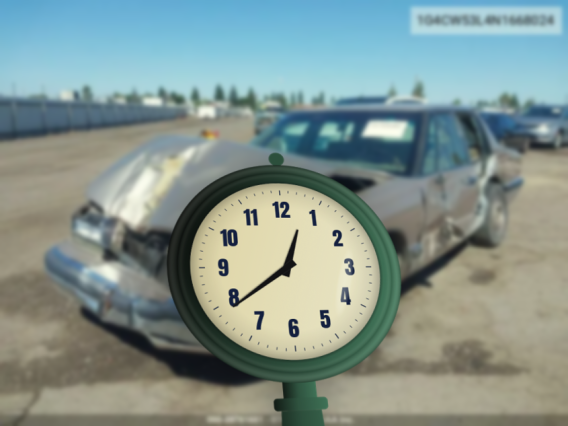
**12:39**
